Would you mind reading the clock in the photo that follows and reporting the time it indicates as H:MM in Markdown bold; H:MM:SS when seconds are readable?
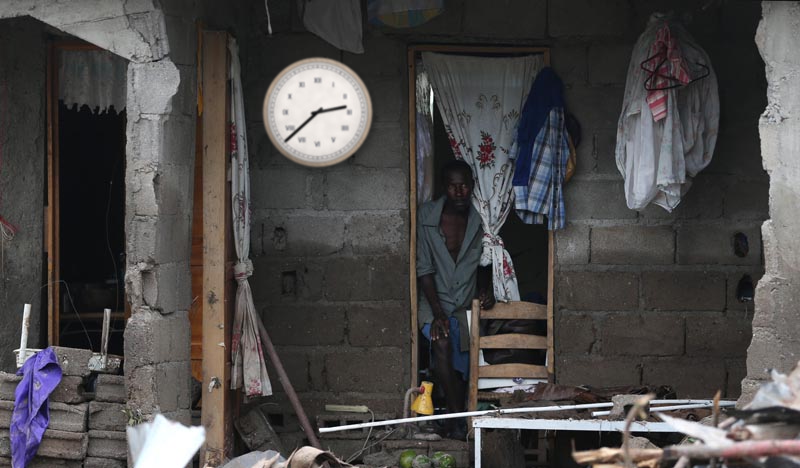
**2:38**
